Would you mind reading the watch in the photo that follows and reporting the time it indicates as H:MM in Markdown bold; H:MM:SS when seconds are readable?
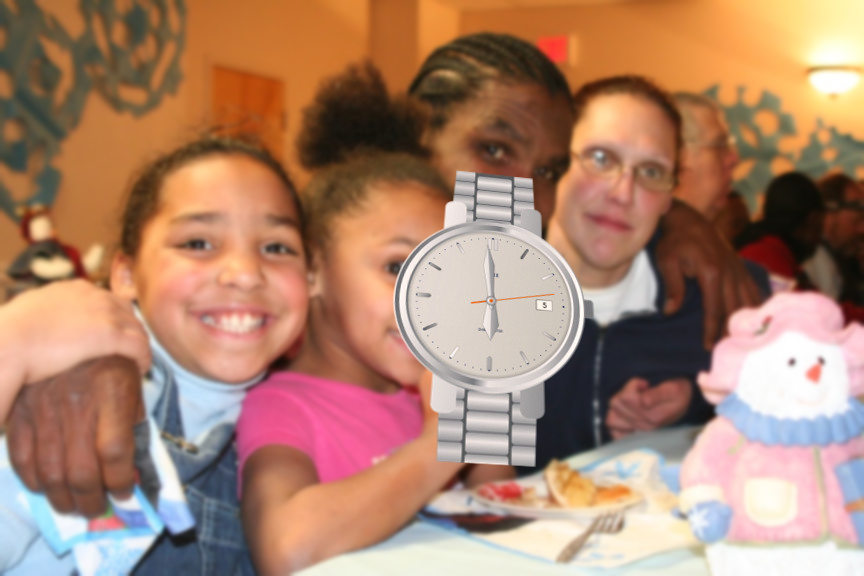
**5:59:13**
